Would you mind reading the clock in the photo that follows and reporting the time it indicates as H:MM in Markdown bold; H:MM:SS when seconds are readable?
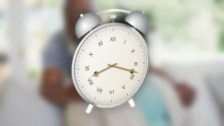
**8:18**
